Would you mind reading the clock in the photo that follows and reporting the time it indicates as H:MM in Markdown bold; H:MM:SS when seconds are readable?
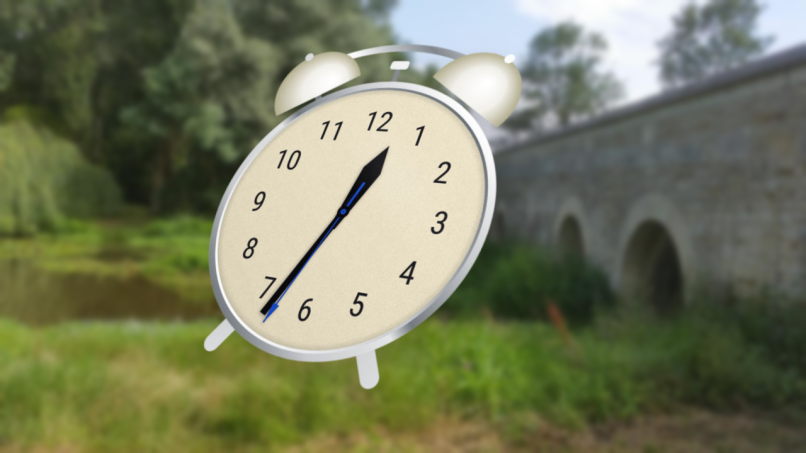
**12:33:33**
